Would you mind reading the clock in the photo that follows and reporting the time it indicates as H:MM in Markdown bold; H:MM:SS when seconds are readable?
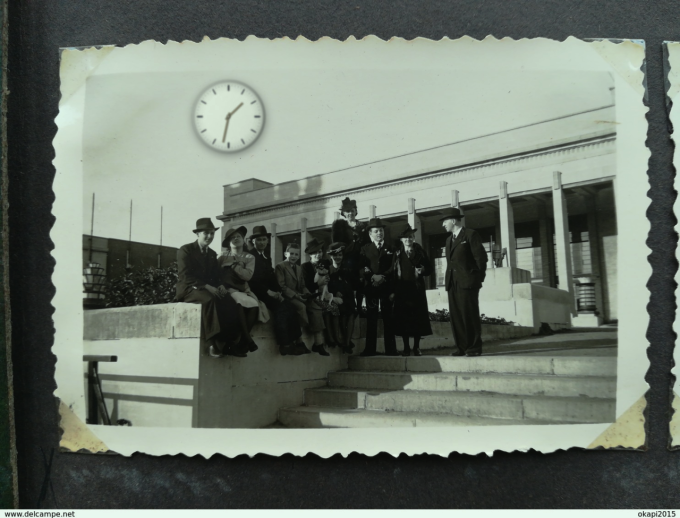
**1:32**
